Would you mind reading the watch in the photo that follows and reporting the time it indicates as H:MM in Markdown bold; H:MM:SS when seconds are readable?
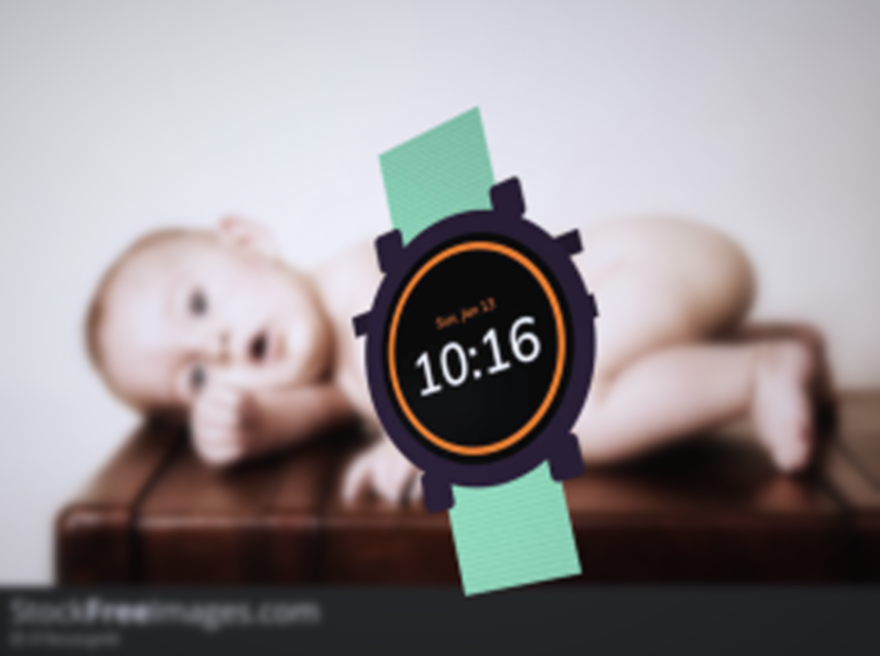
**10:16**
